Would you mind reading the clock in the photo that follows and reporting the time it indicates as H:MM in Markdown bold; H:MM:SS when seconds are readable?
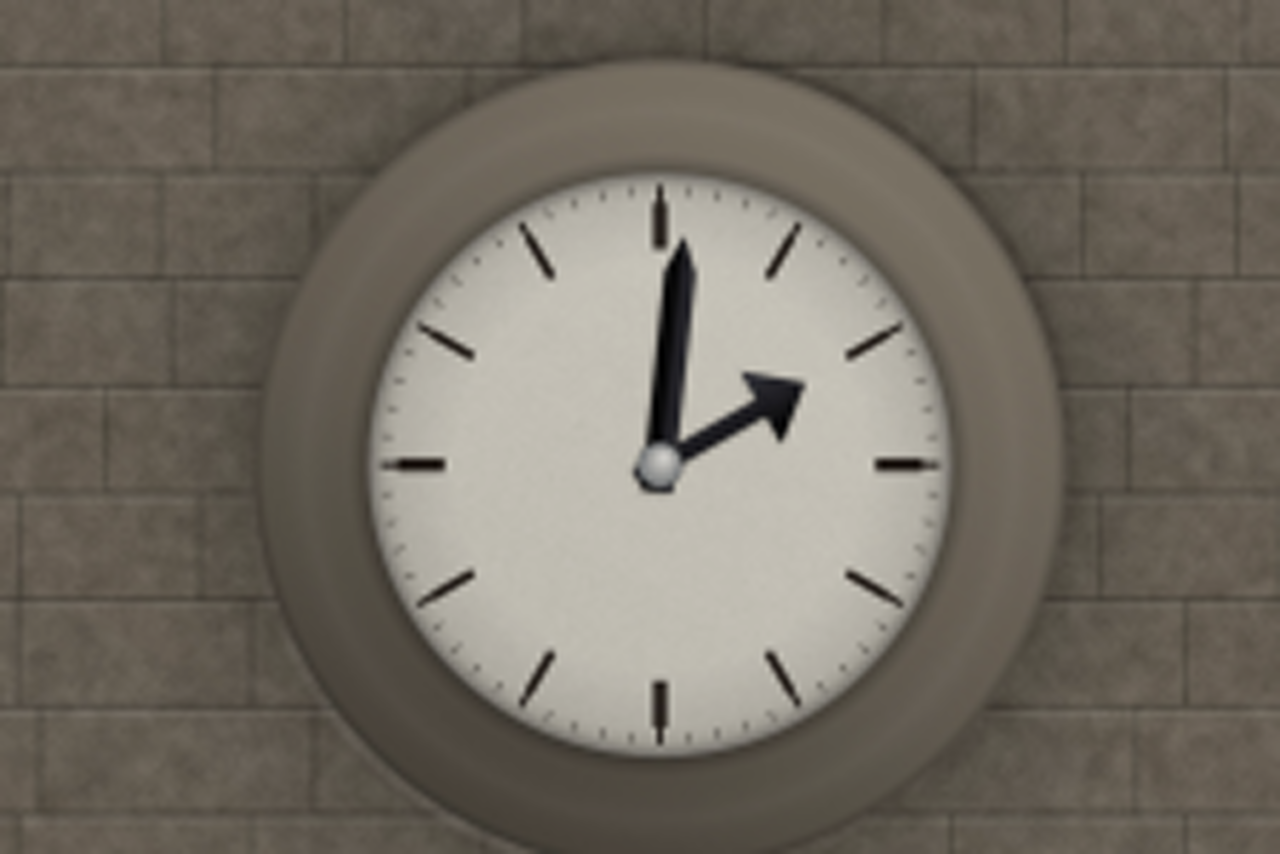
**2:01**
